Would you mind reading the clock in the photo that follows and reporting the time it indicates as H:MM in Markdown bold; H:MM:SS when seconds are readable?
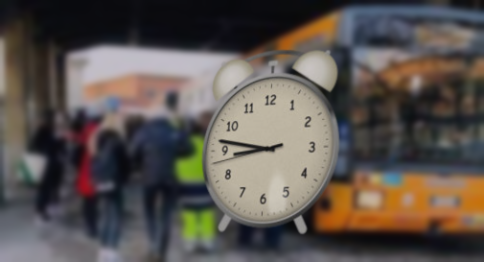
**8:46:43**
